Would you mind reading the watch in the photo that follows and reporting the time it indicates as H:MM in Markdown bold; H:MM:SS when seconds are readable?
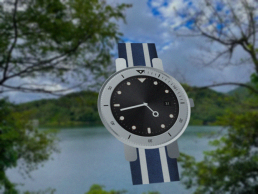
**4:43**
